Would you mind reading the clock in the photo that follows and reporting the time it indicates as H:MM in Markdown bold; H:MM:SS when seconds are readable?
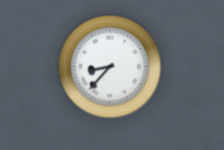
**8:37**
